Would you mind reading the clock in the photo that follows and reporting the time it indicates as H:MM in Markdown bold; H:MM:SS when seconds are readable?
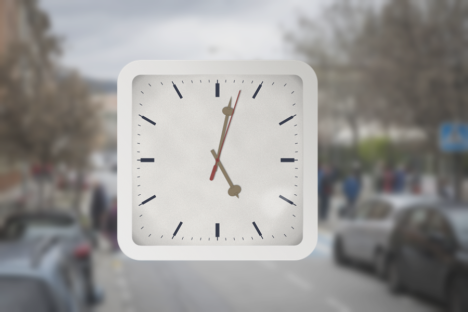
**5:02:03**
